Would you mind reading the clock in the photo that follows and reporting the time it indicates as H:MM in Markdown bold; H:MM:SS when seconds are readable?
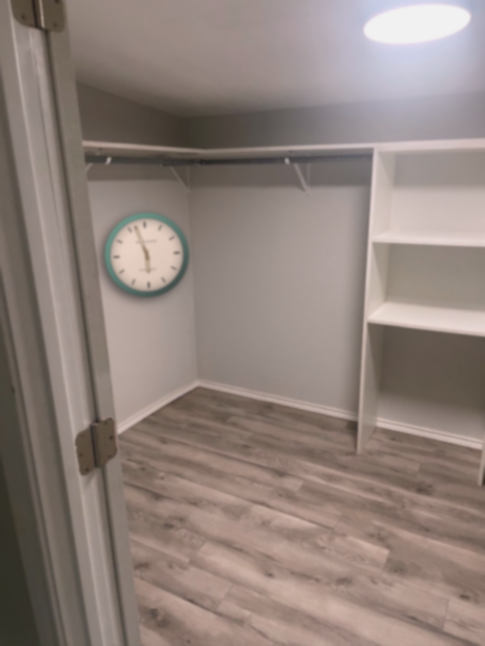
**5:57**
